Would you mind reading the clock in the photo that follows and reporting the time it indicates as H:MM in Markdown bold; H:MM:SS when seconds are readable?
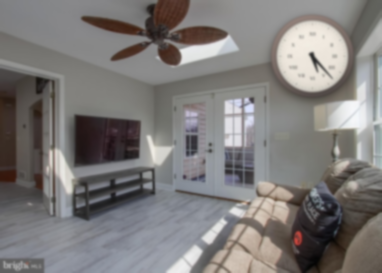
**5:23**
